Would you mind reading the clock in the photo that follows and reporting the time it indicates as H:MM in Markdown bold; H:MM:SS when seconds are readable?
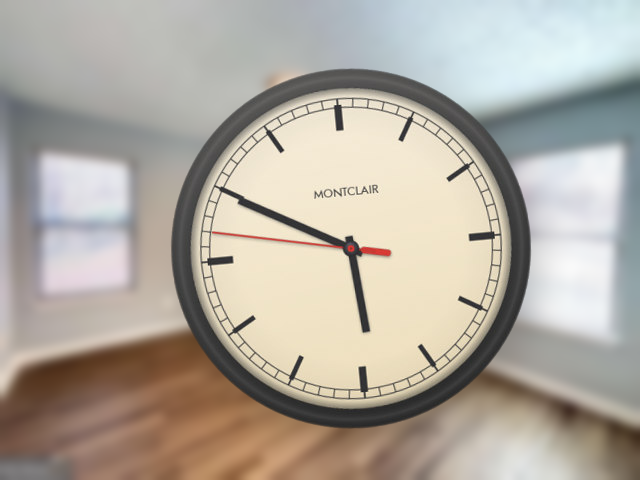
**5:49:47**
